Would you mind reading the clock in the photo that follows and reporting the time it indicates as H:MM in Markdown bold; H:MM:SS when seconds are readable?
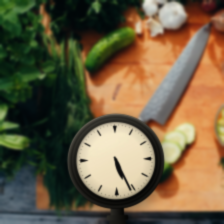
**5:26**
